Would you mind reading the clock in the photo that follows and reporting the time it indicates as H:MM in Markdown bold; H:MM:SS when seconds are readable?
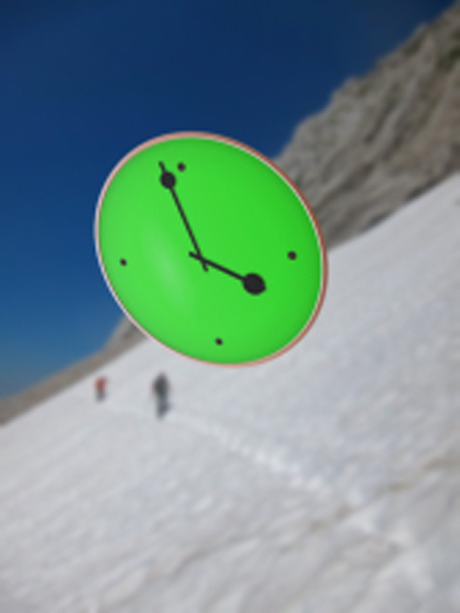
**3:58**
